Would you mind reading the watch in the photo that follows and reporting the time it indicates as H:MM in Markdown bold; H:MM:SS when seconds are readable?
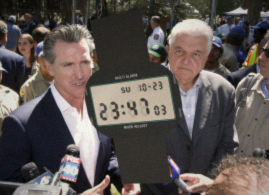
**23:47:03**
